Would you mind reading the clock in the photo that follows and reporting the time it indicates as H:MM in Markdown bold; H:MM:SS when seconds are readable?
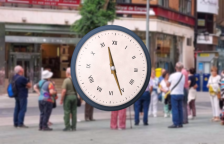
**11:26**
